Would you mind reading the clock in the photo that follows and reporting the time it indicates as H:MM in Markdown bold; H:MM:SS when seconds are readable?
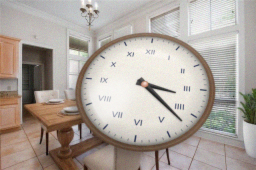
**3:22**
